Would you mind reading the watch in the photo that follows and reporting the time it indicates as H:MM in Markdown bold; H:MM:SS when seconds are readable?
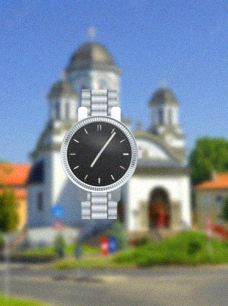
**7:06**
